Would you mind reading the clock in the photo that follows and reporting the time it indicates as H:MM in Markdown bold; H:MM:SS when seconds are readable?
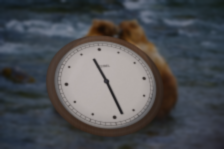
**11:28**
